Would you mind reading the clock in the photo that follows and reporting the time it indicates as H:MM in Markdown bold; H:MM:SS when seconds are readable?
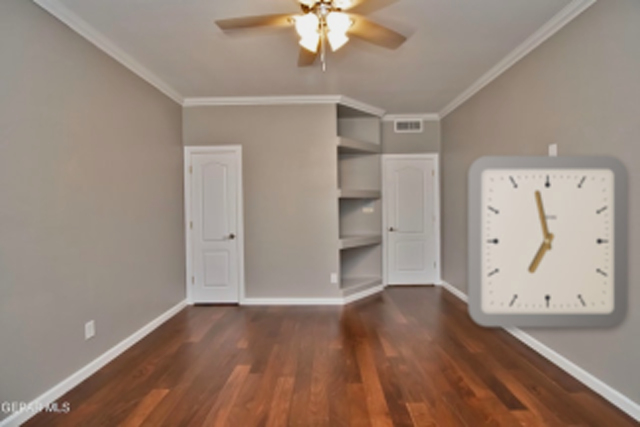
**6:58**
